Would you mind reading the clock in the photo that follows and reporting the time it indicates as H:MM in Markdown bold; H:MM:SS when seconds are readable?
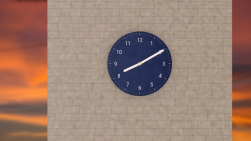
**8:10**
